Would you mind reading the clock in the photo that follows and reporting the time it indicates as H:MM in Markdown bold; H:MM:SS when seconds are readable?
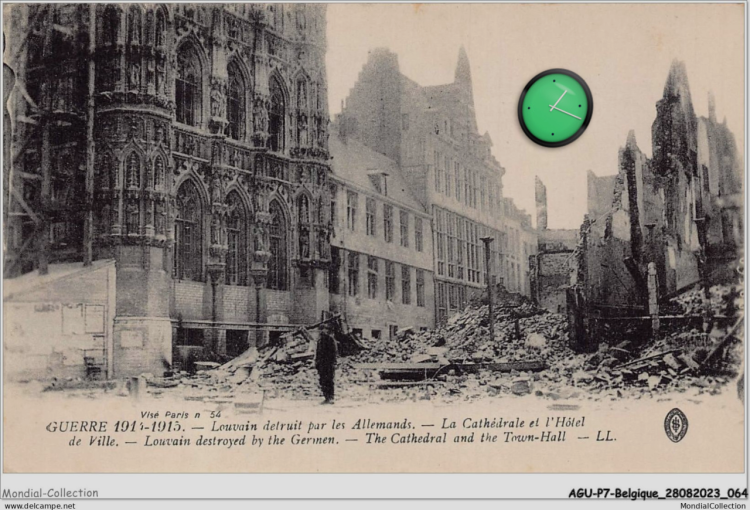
**1:19**
